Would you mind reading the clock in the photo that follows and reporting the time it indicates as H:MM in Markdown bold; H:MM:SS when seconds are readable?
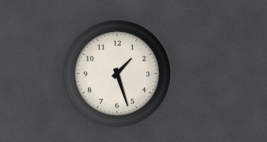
**1:27**
